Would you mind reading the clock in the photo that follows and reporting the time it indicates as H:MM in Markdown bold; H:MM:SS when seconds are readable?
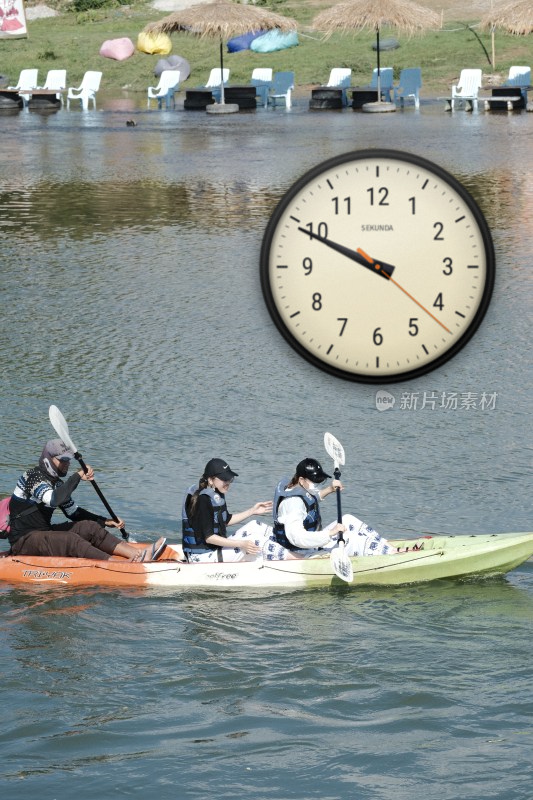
**9:49:22**
